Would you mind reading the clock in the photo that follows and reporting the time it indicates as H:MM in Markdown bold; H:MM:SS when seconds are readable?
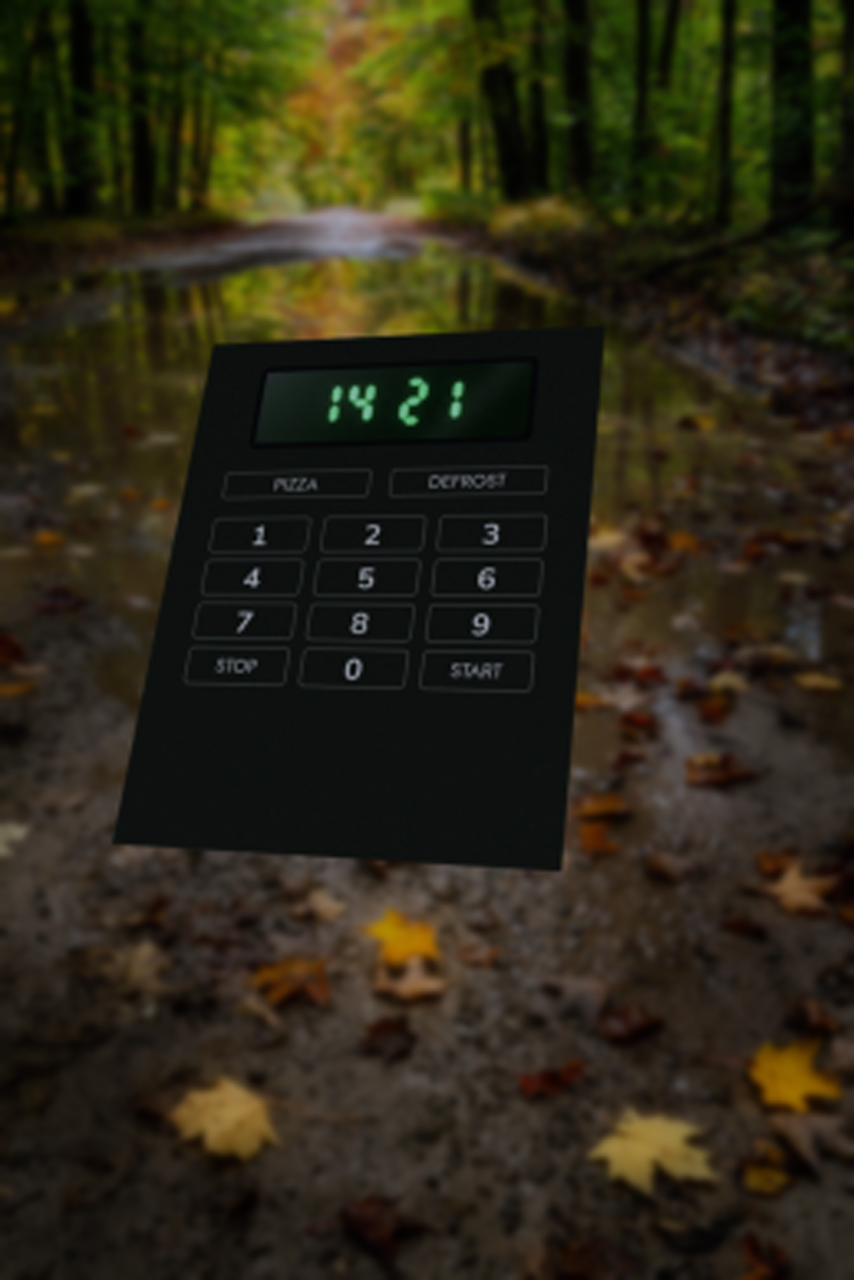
**14:21**
